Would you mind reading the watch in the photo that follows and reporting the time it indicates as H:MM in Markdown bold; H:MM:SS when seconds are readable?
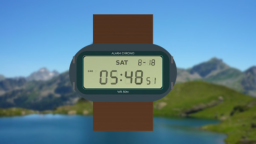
**5:48:51**
